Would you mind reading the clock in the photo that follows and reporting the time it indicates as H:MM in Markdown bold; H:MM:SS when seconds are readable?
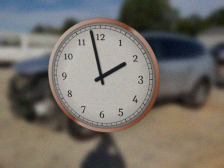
**1:58**
